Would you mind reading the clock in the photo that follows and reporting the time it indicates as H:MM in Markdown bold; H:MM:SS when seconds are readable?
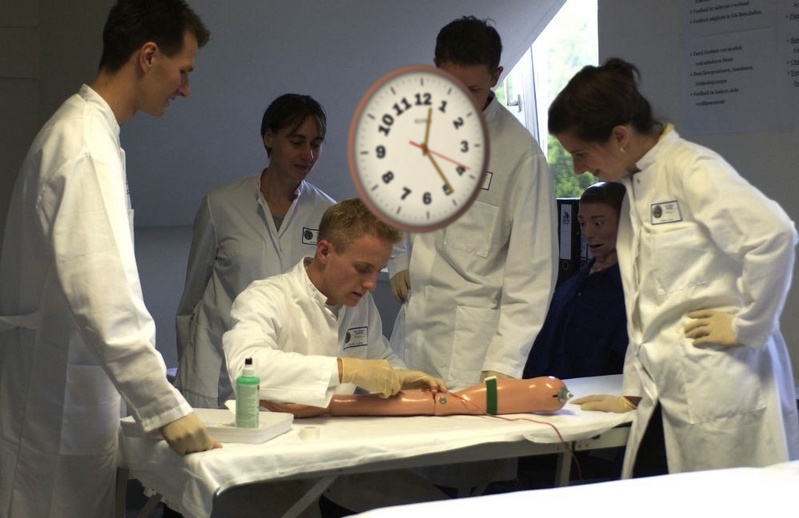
**12:24:19**
